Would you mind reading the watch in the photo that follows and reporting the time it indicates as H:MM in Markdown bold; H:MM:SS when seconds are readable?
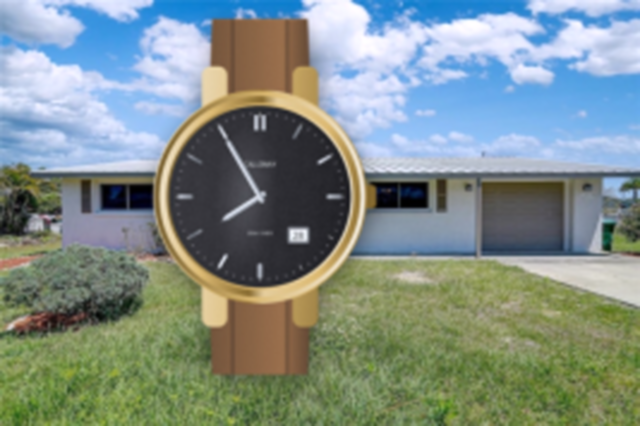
**7:55**
